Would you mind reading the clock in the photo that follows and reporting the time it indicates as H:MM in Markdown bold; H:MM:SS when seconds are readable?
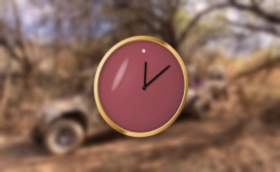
**12:09**
